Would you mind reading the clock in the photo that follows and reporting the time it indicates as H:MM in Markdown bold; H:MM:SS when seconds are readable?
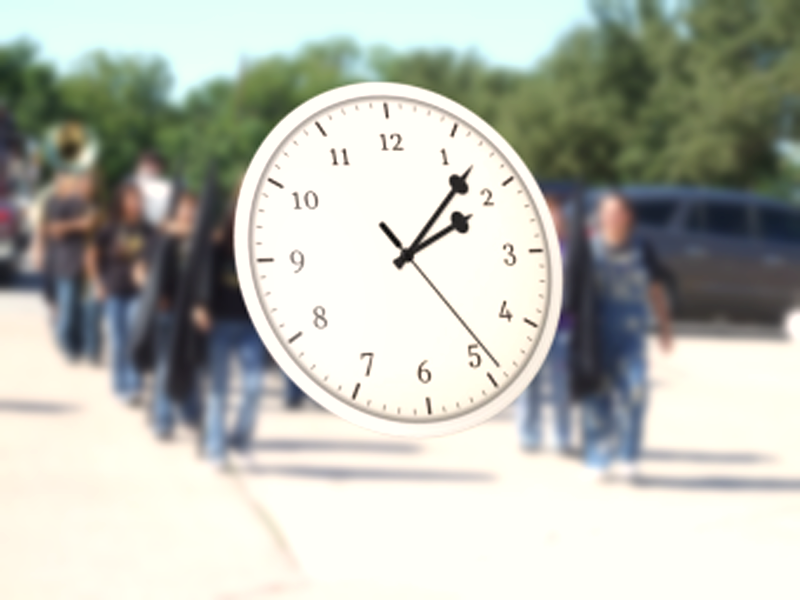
**2:07:24**
